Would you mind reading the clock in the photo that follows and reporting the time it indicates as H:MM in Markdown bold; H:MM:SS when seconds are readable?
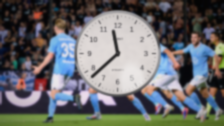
**11:38**
